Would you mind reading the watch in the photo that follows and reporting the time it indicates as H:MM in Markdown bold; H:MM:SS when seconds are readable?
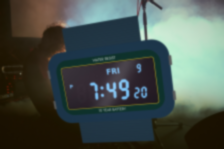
**7:49:20**
